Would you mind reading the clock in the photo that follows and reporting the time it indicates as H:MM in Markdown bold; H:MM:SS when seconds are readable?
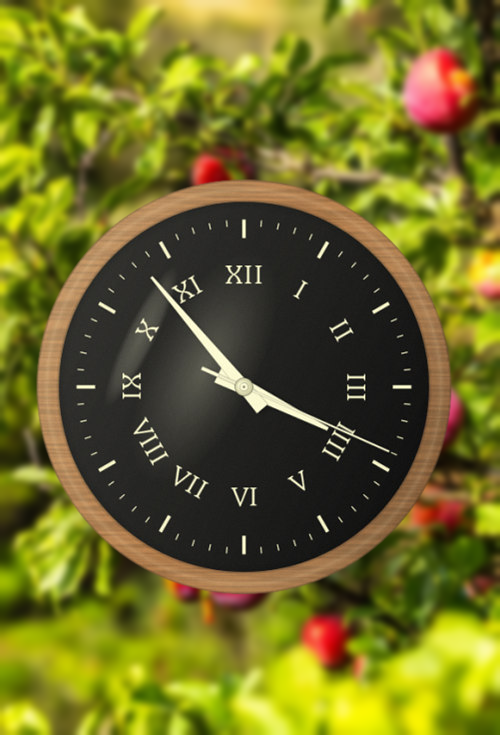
**3:53:19**
